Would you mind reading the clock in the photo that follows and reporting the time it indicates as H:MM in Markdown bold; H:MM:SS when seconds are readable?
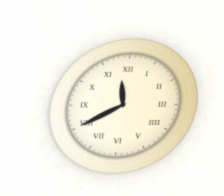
**11:40**
